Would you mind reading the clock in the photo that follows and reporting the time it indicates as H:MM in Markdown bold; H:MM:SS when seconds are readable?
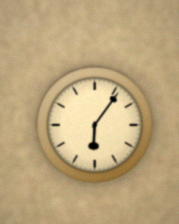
**6:06**
